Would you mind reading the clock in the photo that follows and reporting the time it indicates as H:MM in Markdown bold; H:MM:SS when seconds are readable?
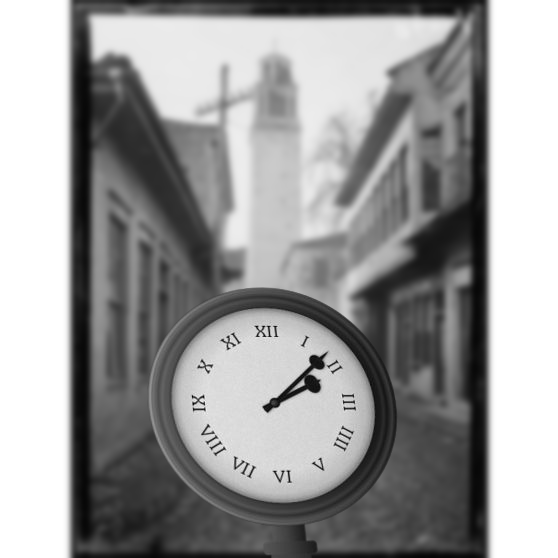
**2:08**
